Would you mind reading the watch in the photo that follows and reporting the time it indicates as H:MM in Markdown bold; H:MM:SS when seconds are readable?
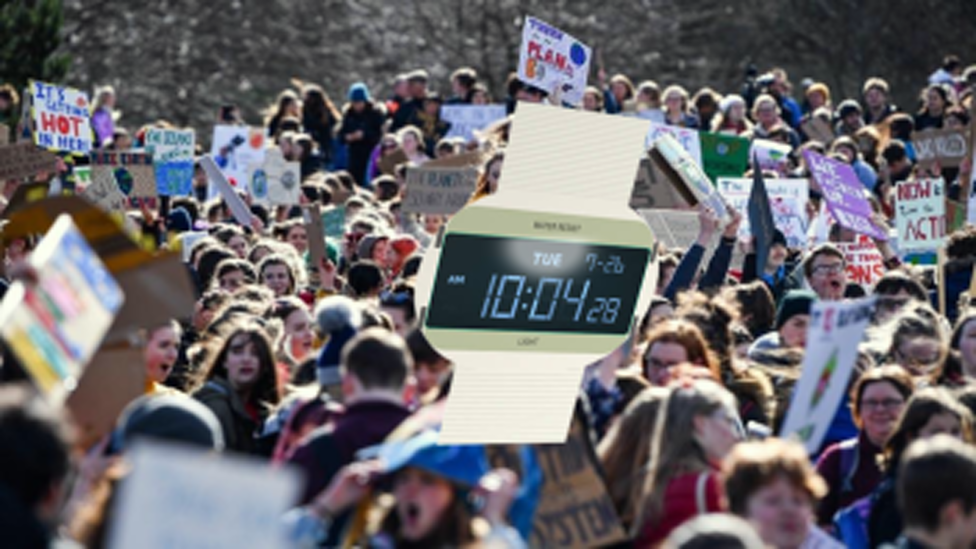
**10:04:28**
